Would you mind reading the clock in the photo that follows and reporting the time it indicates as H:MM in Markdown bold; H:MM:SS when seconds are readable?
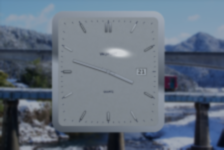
**3:48**
